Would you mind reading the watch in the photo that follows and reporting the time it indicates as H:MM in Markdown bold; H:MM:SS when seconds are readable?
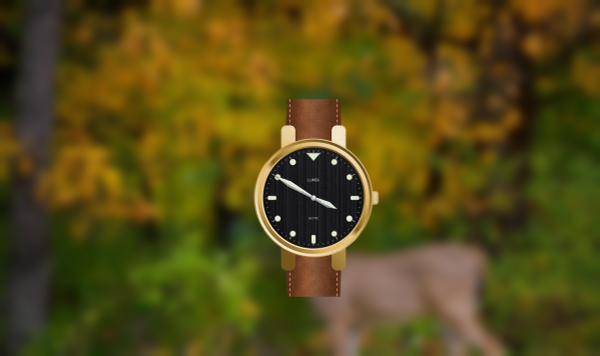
**3:50**
